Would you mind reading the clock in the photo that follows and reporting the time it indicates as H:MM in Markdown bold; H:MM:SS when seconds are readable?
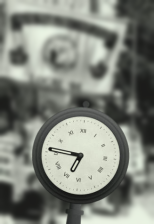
**6:46**
